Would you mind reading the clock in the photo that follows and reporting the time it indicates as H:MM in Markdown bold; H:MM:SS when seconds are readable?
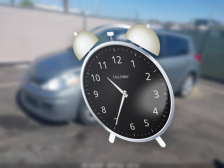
**10:35**
